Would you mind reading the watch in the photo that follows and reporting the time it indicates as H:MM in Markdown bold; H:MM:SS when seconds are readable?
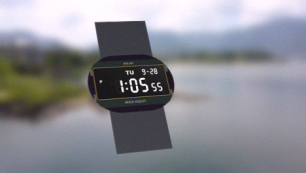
**1:05:55**
